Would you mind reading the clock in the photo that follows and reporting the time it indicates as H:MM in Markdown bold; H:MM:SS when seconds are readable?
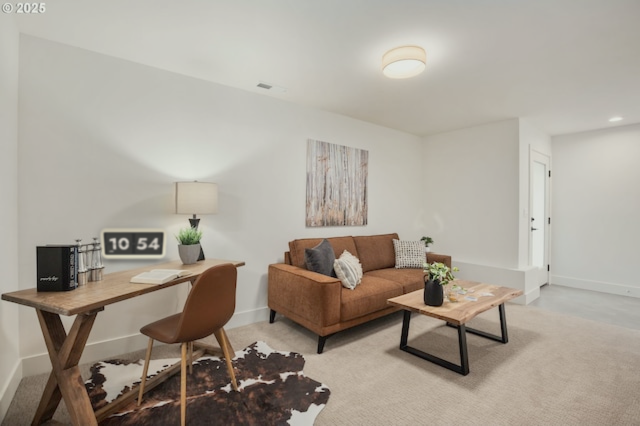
**10:54**
